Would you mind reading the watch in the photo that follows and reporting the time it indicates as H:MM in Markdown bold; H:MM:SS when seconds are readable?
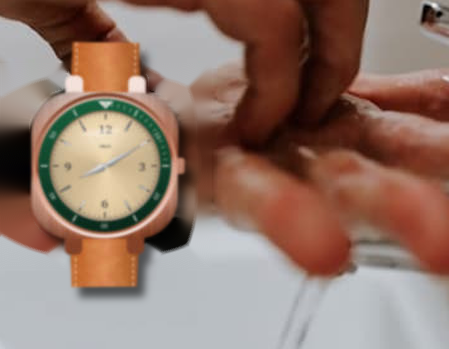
**8:10**
